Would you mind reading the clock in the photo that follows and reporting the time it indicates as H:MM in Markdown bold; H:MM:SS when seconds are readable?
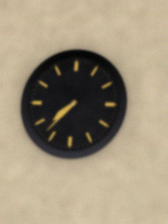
**7:37**
